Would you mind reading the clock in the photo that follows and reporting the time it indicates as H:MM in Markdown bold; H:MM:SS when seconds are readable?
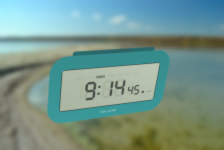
**9:14:45**
